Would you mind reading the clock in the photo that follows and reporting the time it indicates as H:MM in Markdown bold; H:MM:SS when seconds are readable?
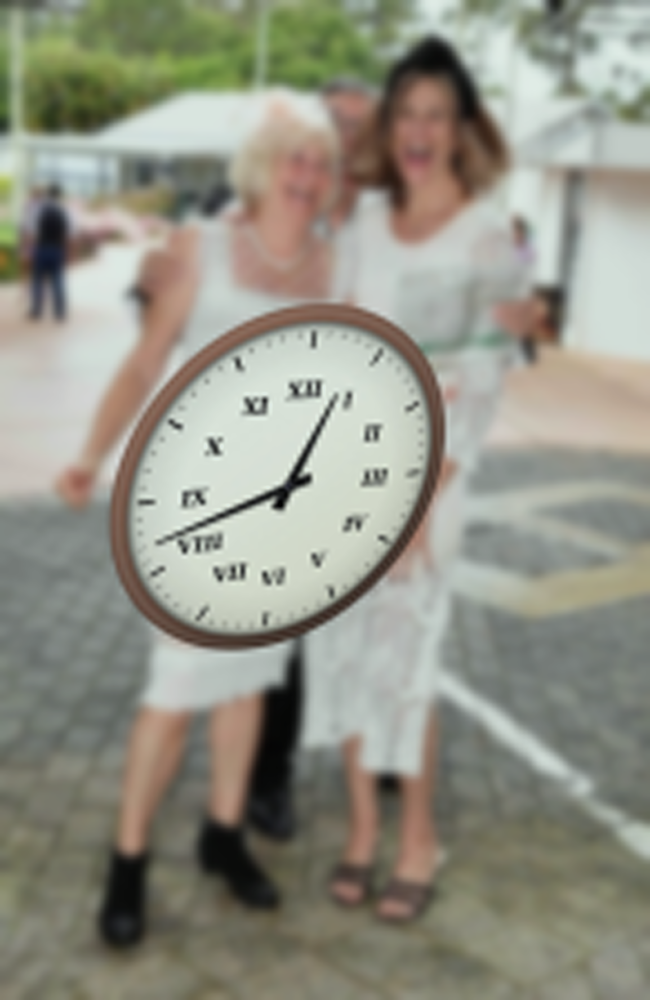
**12:42**
